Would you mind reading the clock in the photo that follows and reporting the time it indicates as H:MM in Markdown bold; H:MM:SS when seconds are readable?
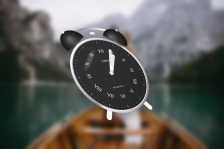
**1:04**
